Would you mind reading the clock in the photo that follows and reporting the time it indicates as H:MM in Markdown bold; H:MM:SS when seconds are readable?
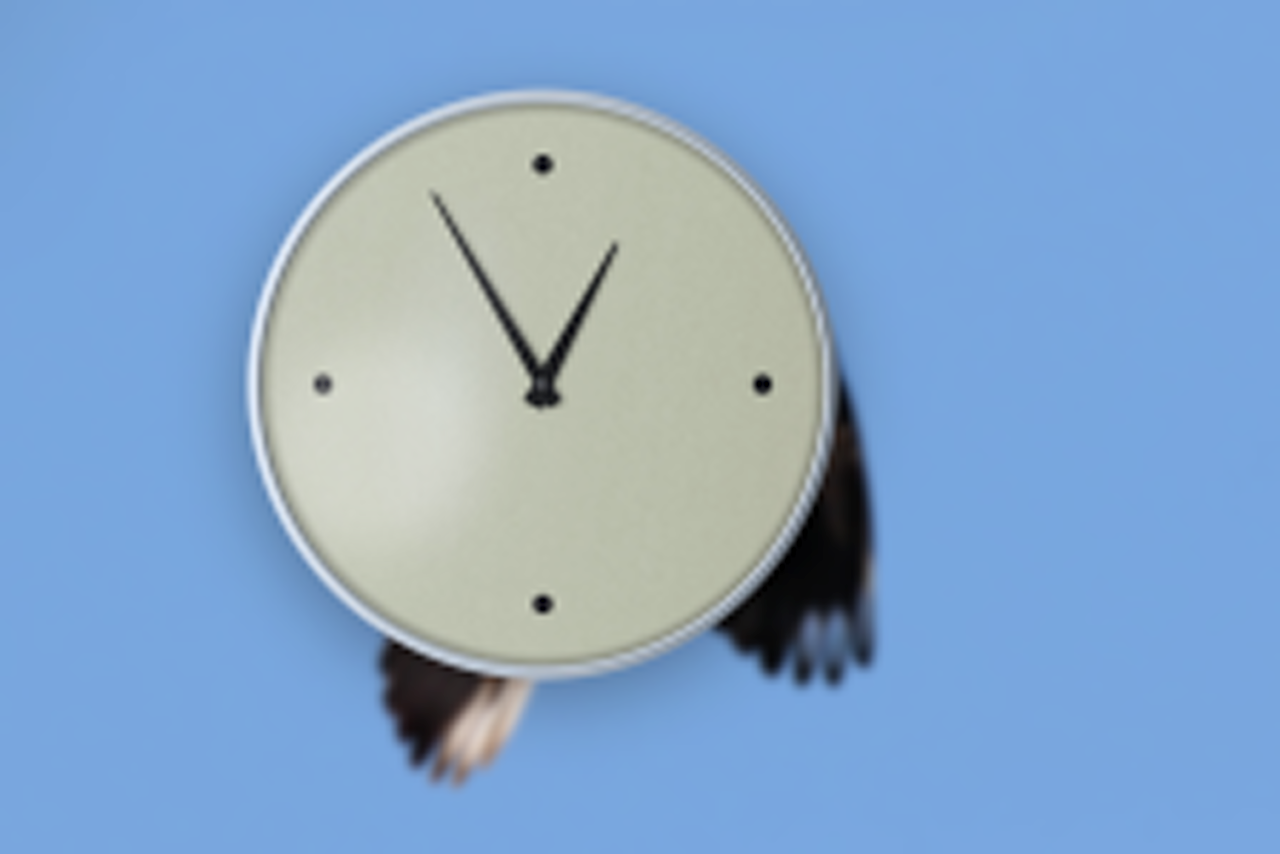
**12:55**
